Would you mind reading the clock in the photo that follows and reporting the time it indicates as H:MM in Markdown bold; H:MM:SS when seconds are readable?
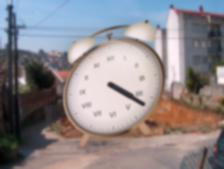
**4:22**
